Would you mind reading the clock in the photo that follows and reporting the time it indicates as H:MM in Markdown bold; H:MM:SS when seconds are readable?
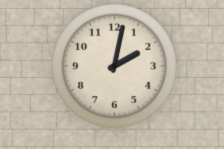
**2:02**
